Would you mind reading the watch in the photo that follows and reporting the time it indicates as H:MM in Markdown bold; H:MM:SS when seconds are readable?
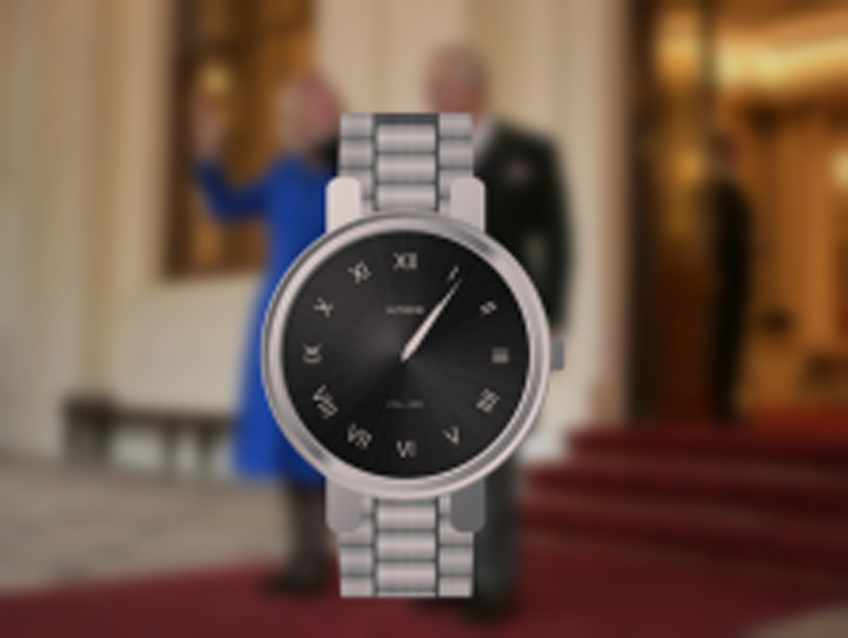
**1:06**
